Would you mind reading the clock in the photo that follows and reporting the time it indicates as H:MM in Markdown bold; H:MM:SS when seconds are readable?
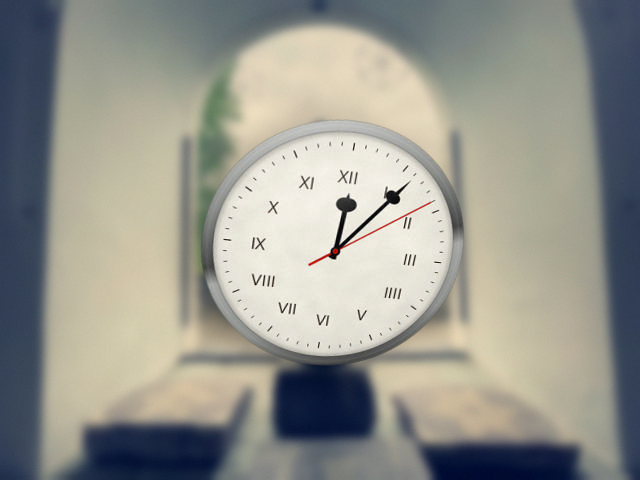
**12:06:09**
